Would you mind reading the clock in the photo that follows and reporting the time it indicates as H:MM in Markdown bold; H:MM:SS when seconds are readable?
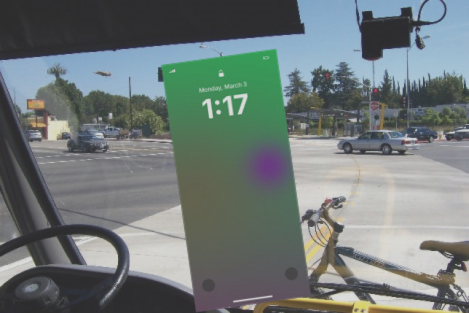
**1:17**
